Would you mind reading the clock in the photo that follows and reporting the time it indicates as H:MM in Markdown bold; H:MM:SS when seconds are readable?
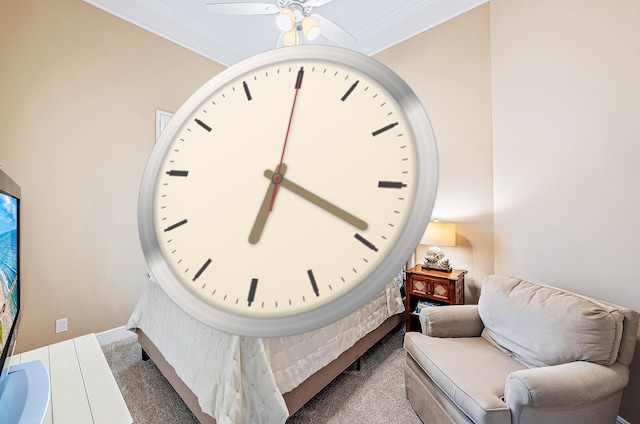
**6:19:00**
